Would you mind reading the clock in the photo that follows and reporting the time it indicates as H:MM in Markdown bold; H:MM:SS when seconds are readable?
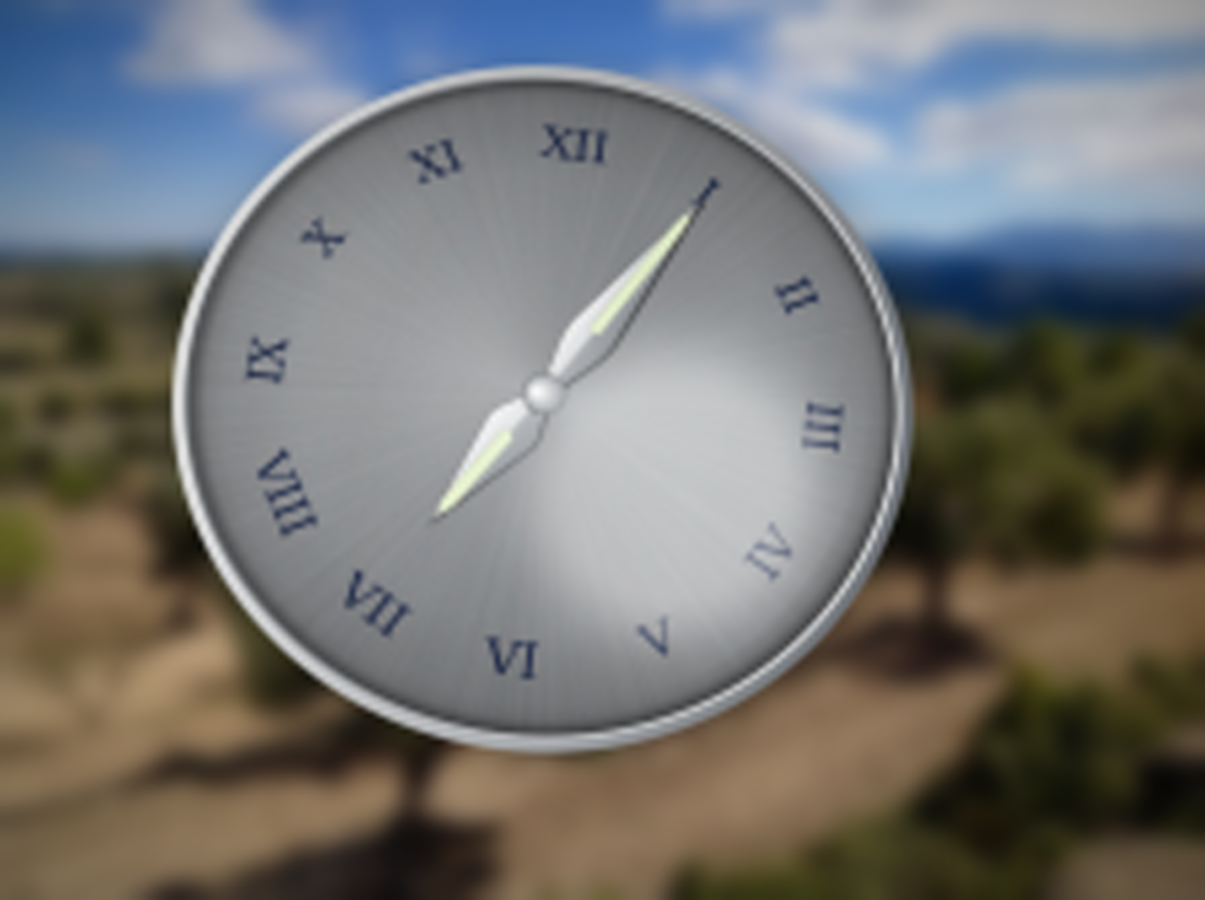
**7:05**
